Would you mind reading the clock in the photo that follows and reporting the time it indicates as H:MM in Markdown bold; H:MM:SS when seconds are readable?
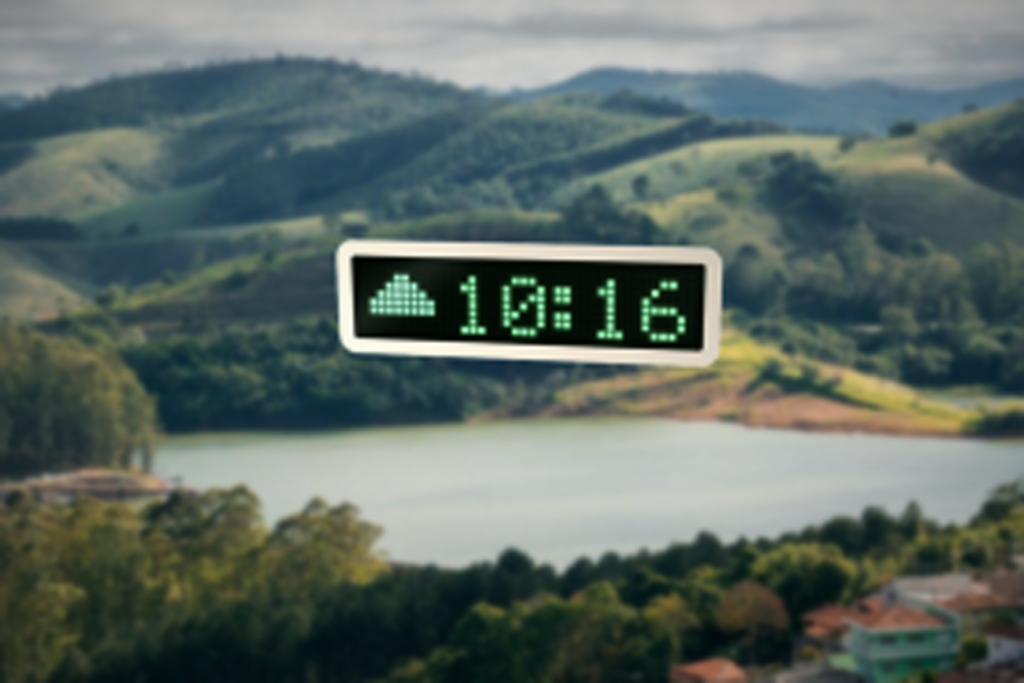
**10:16**
